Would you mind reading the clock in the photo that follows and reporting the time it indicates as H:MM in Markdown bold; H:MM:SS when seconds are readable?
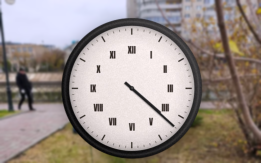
**4:22**
